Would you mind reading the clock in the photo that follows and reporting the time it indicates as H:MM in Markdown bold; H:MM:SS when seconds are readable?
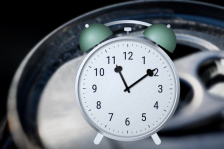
**11:09**
